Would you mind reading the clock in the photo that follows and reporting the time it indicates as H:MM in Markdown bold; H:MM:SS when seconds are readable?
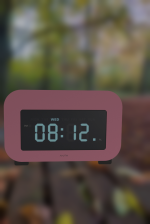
**8:12**
